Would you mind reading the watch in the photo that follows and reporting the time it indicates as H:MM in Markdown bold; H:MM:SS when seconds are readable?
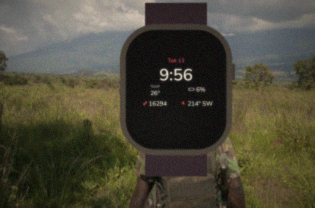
**9:56**
